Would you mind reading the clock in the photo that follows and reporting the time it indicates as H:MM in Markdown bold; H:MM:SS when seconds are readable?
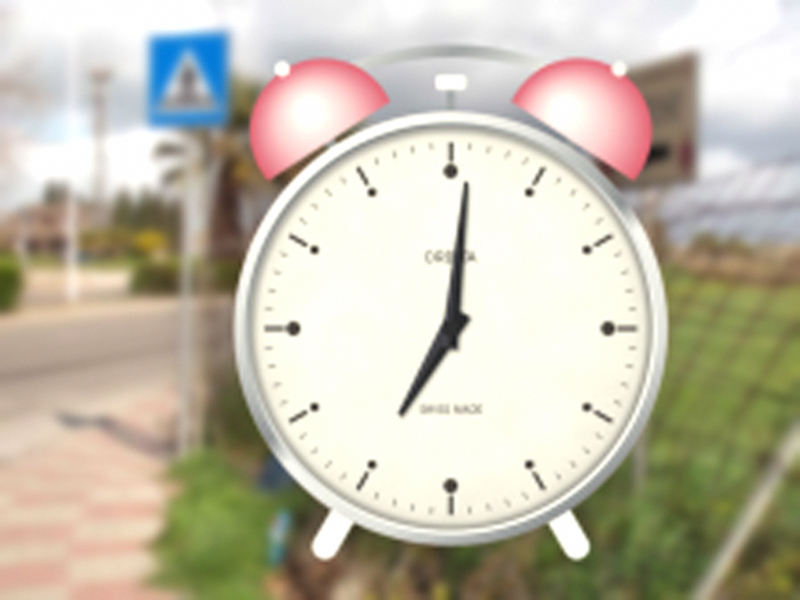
**7:01**
